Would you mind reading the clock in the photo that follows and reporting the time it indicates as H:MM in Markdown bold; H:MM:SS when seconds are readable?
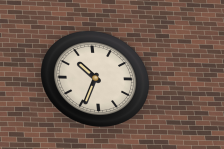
**10:34**
